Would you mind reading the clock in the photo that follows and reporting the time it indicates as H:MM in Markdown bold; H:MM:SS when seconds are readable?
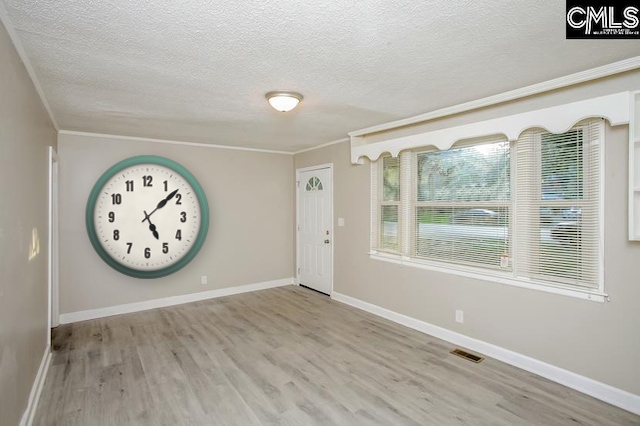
**5:08**
